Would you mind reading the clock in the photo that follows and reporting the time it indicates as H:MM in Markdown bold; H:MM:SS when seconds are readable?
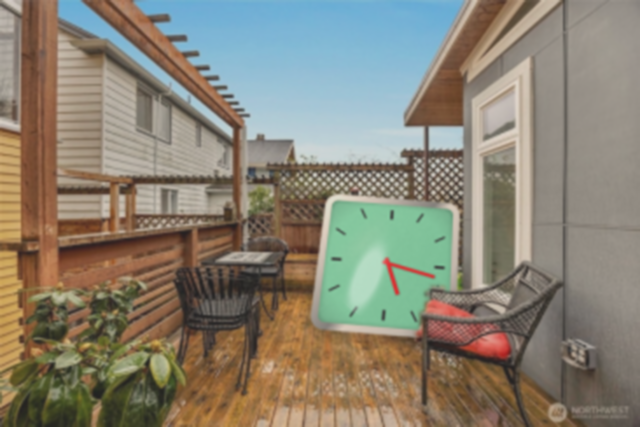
**5:17**
